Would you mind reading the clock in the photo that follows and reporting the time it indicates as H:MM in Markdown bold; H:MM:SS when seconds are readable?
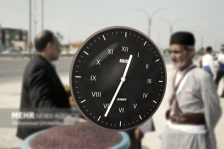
**12:34**
